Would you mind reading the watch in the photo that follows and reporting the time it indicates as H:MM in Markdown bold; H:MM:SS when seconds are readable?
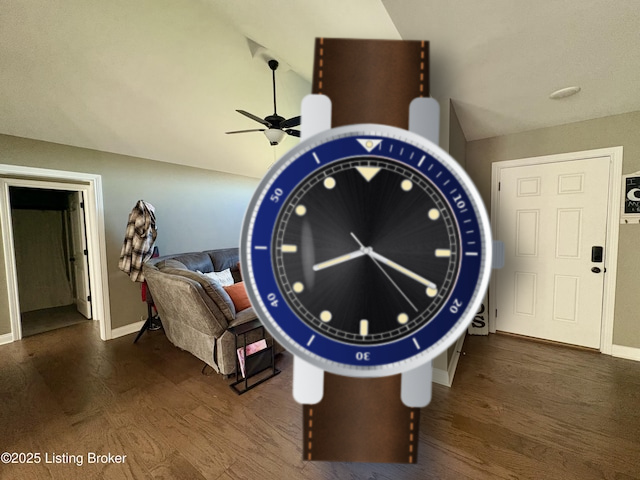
**8:19:23**
